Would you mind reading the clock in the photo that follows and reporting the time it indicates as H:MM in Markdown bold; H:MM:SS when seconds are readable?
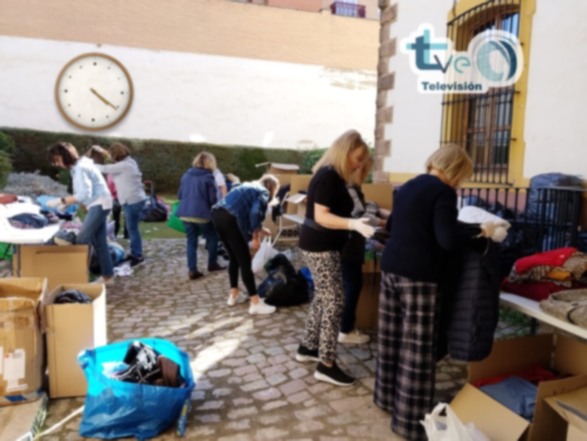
**4:21**
